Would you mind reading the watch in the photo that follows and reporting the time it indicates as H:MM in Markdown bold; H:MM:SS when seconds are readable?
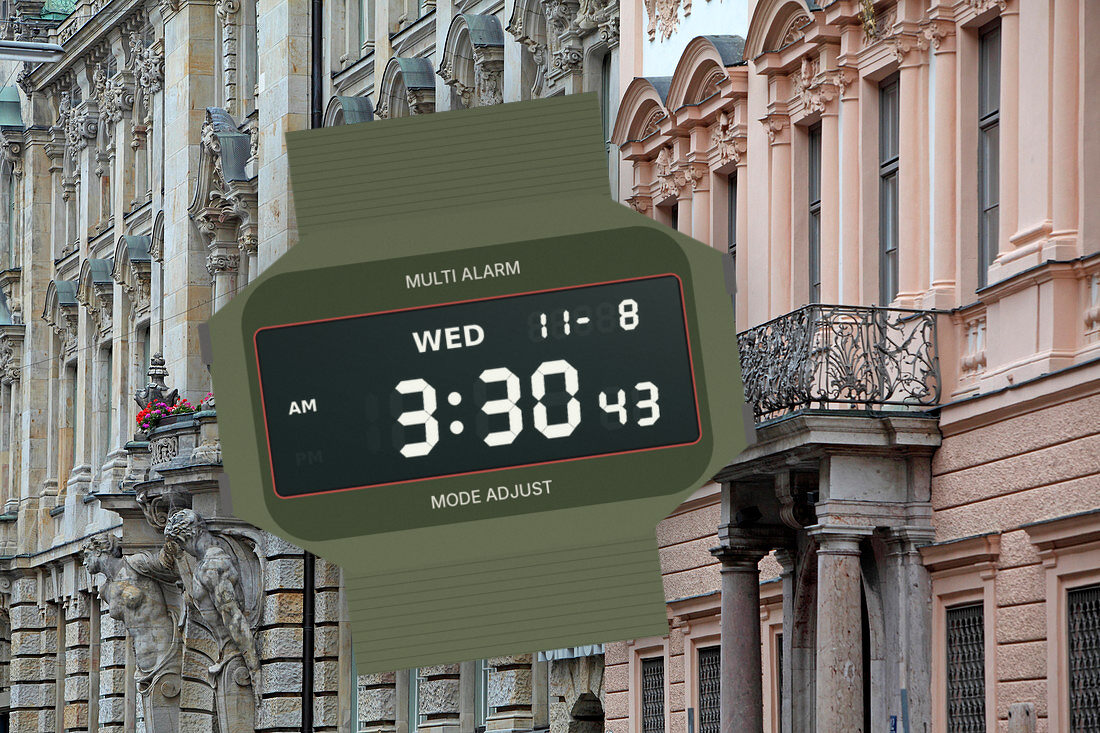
**3:30:43**
